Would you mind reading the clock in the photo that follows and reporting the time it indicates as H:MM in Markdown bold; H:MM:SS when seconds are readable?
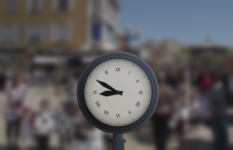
**8:50**
